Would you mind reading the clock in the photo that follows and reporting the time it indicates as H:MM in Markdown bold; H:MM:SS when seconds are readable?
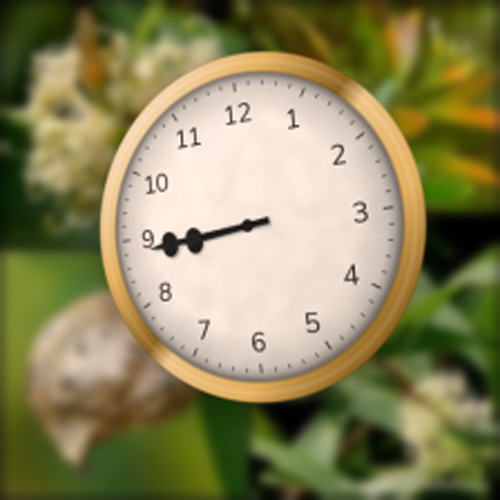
**8:44**
